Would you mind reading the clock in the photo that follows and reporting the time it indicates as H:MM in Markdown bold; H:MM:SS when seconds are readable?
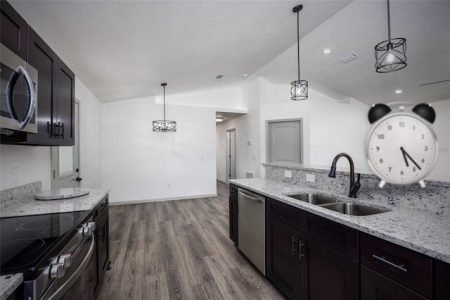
**5:23**
